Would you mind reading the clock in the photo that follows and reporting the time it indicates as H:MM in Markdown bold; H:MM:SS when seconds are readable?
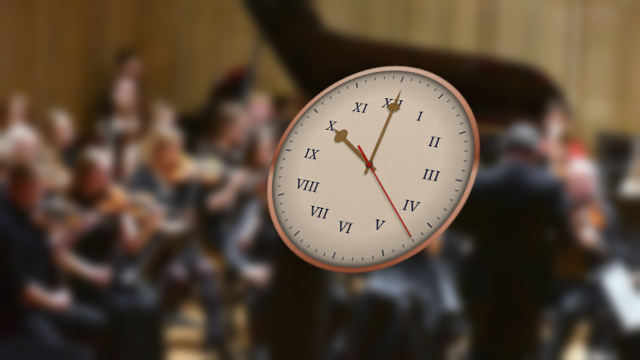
**10:00:22**
